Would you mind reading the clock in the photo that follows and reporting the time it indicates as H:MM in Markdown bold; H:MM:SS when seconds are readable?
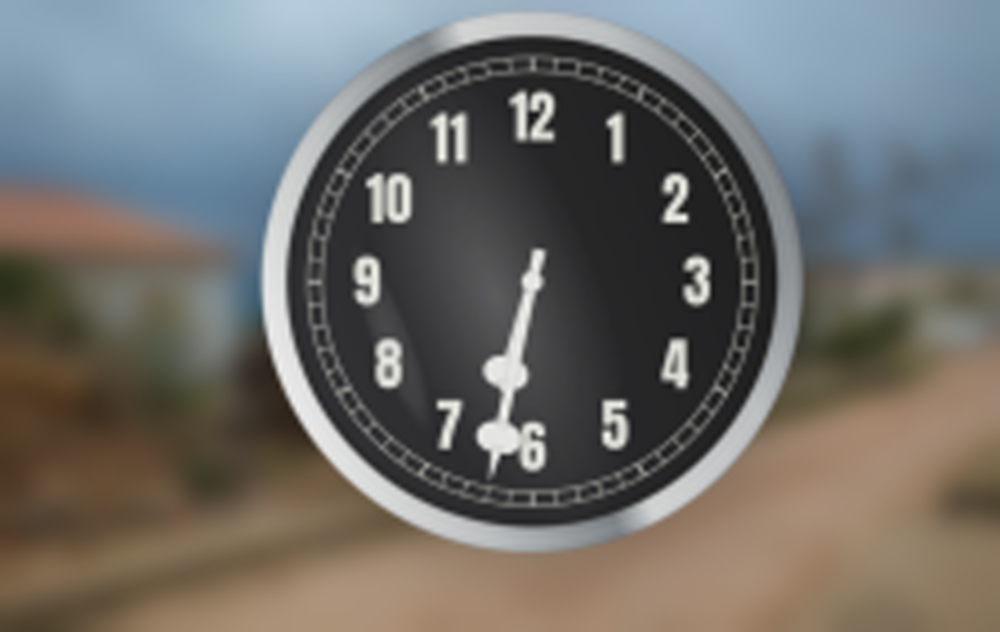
**6:32**
